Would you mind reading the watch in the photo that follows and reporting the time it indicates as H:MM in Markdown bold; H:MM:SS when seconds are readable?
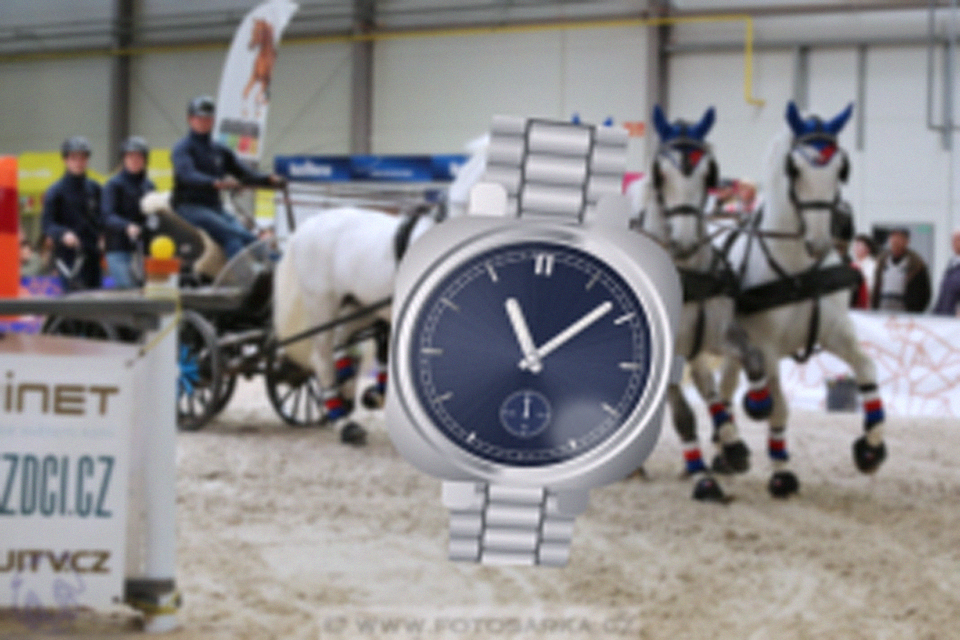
**11:08**
